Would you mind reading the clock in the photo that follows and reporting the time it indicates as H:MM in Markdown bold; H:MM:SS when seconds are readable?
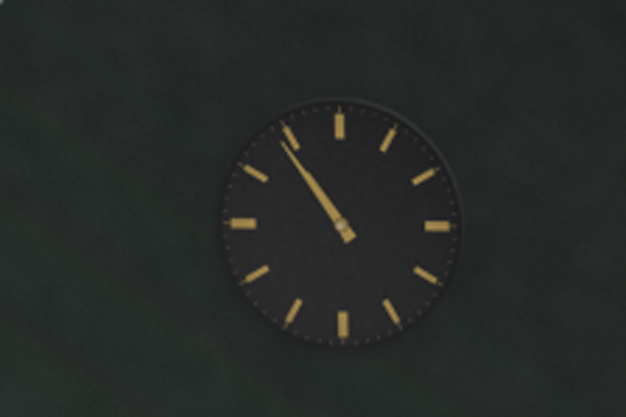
**10:54**
